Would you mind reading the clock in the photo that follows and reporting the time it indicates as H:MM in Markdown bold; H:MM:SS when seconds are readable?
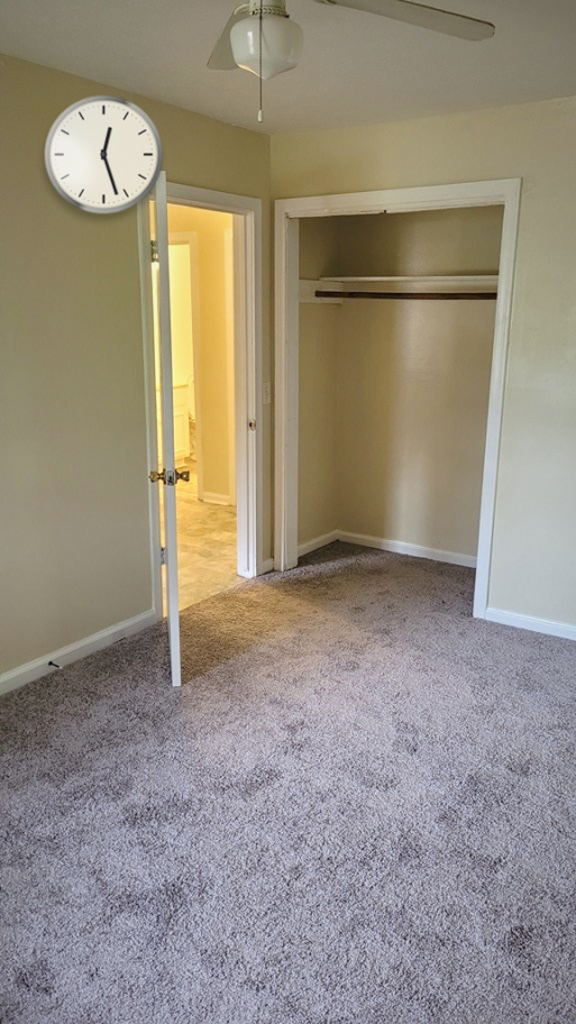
**12:27**
